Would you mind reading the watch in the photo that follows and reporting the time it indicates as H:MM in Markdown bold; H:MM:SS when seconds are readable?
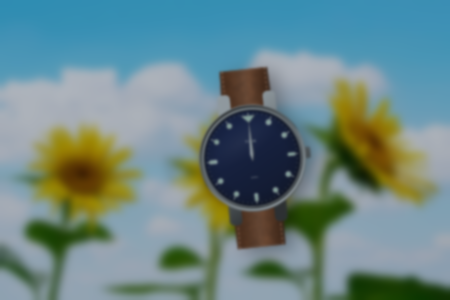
**12:00**
